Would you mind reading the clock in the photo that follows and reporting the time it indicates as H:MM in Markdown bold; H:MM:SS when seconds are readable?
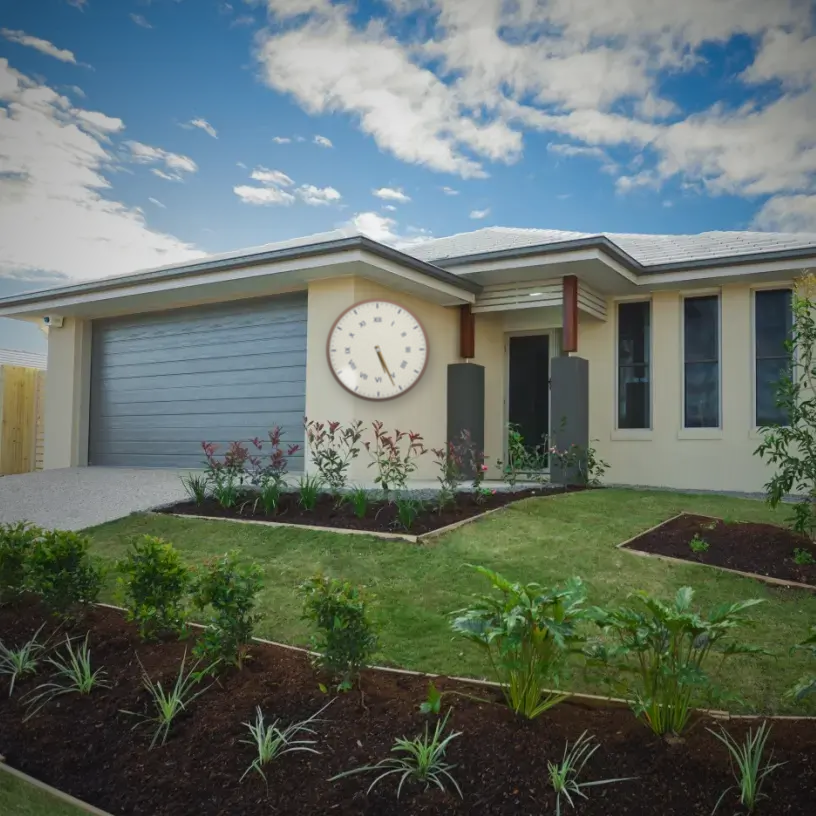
**5:26**
